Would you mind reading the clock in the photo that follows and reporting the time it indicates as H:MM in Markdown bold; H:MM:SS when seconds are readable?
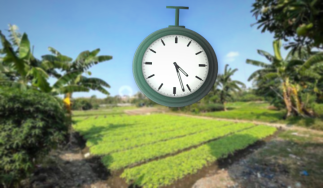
**4:27**
